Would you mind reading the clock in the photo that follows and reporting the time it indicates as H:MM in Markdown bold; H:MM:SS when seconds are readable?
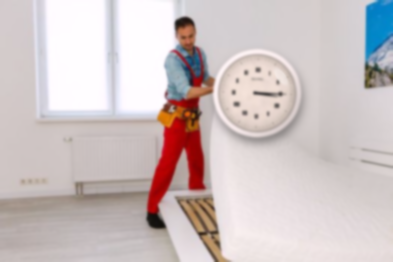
**3:15**
